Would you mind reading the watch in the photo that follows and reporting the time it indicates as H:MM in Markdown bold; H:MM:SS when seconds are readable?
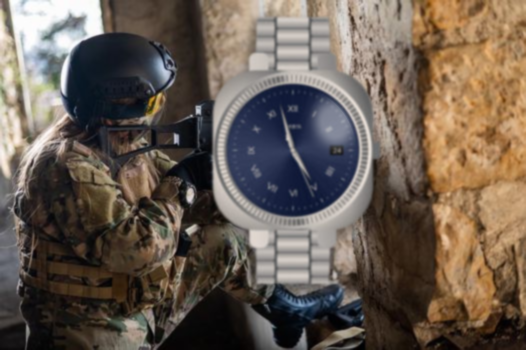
**4:57:26**
